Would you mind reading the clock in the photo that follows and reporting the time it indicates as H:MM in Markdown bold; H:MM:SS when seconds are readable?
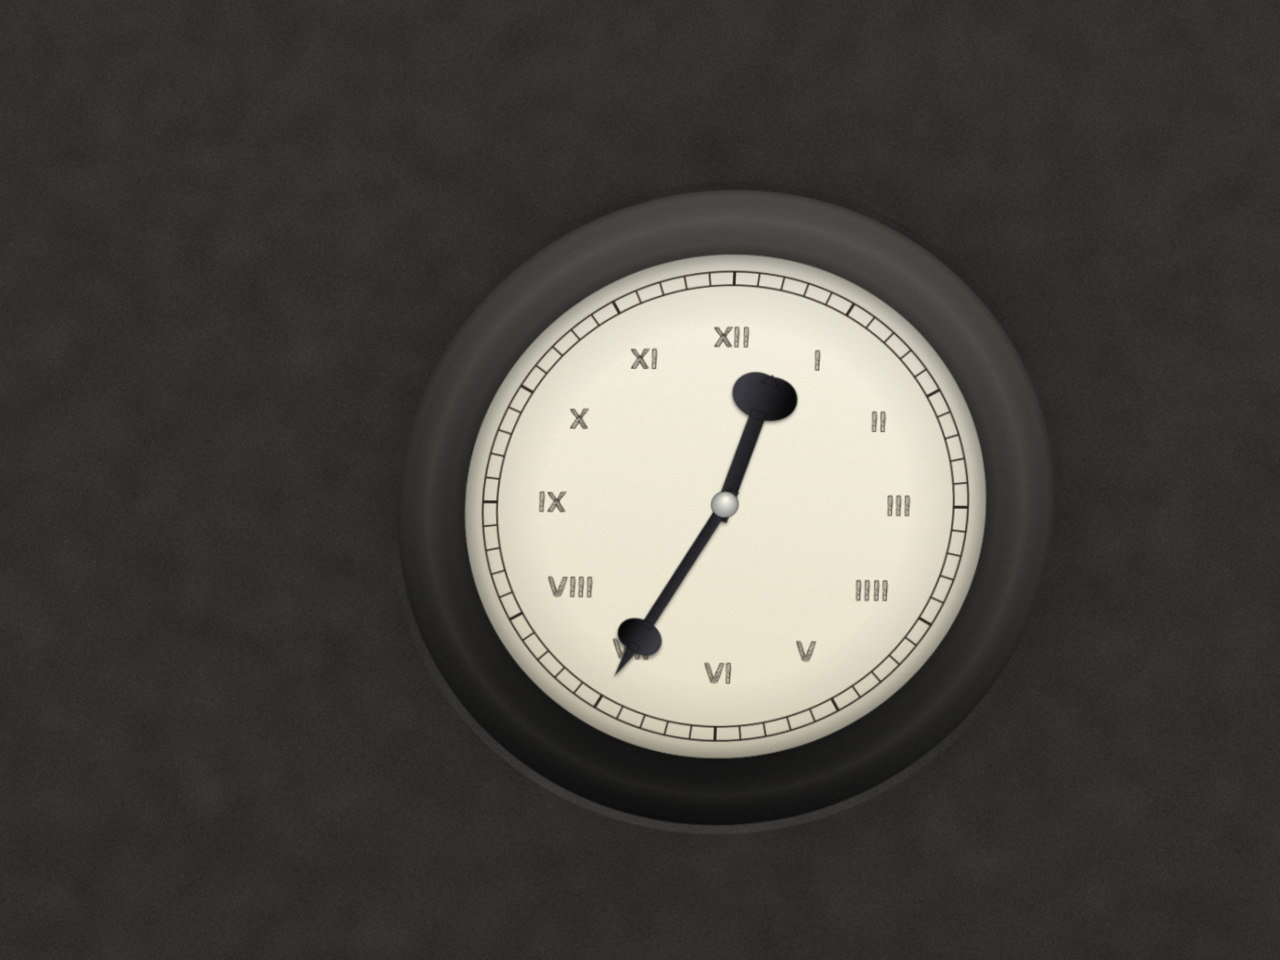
**12:35**
